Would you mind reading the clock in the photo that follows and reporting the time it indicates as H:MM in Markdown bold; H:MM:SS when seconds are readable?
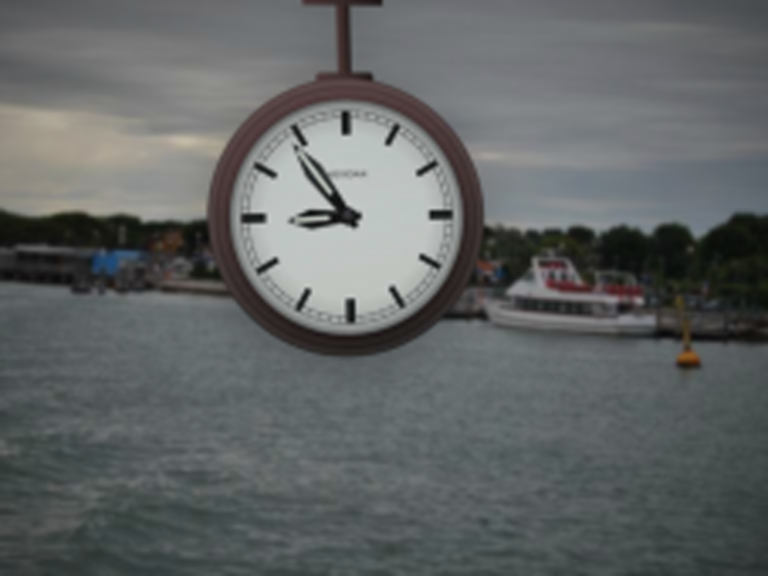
**8:54**
